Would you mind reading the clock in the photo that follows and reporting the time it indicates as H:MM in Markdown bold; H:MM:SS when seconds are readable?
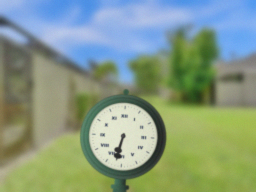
**6:32**
